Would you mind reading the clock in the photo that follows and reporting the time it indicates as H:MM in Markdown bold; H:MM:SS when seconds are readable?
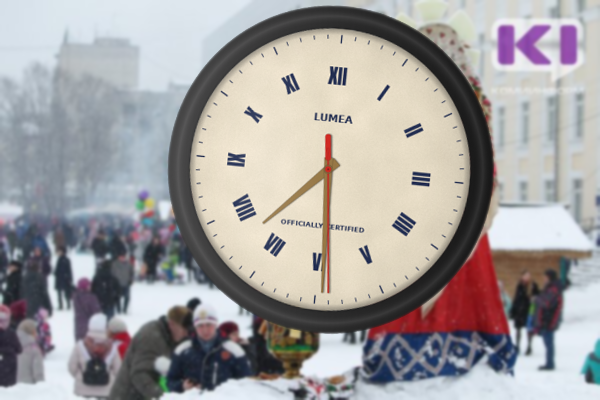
**7:29:29**
